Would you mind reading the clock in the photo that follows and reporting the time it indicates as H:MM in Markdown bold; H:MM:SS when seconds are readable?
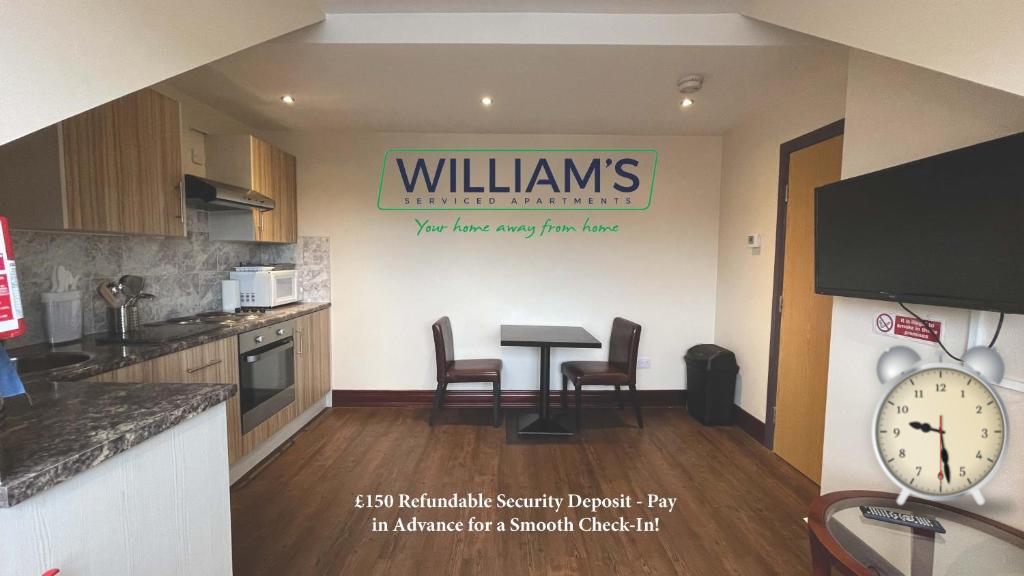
**9:28:30**
